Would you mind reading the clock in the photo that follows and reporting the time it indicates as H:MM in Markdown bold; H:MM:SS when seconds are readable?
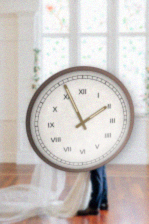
**1:56**
